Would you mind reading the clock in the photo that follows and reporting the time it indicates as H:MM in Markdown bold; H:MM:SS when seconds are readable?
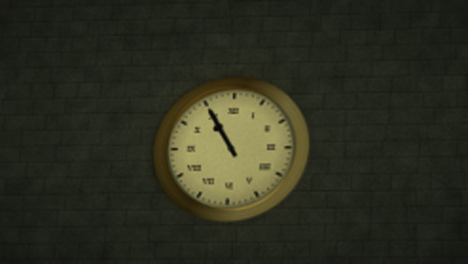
**10:55**
